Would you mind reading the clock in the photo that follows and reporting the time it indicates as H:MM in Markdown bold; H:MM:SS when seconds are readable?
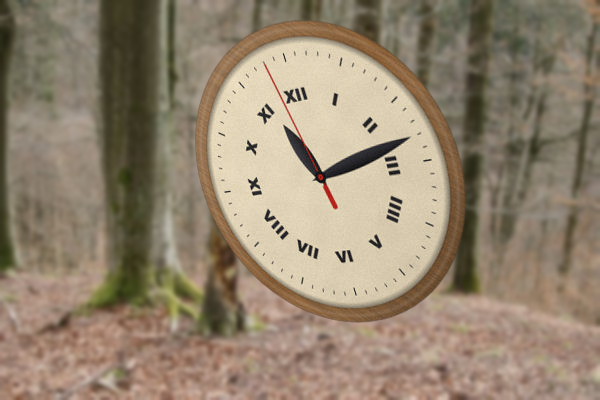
**11:12:58**
